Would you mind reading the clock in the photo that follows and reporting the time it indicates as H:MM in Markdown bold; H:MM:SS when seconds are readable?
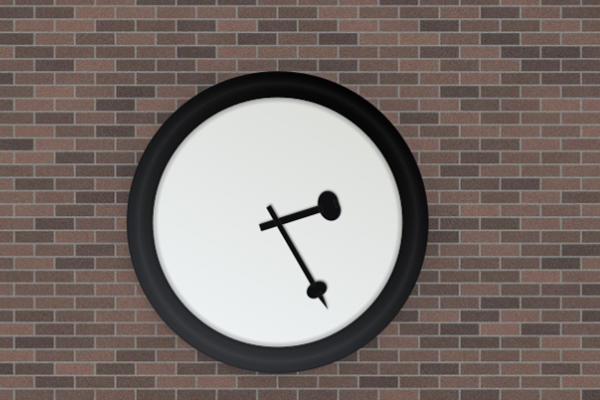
**2:25**
